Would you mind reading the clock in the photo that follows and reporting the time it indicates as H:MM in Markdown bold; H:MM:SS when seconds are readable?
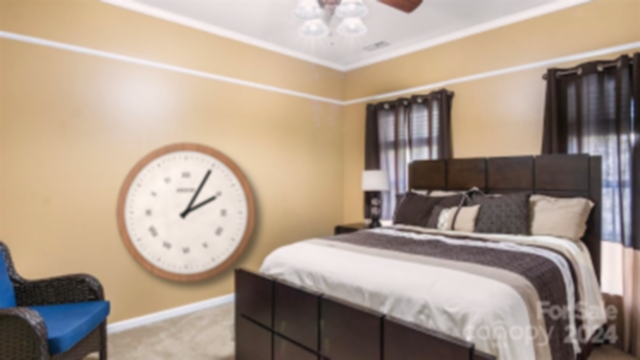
**2:05**
